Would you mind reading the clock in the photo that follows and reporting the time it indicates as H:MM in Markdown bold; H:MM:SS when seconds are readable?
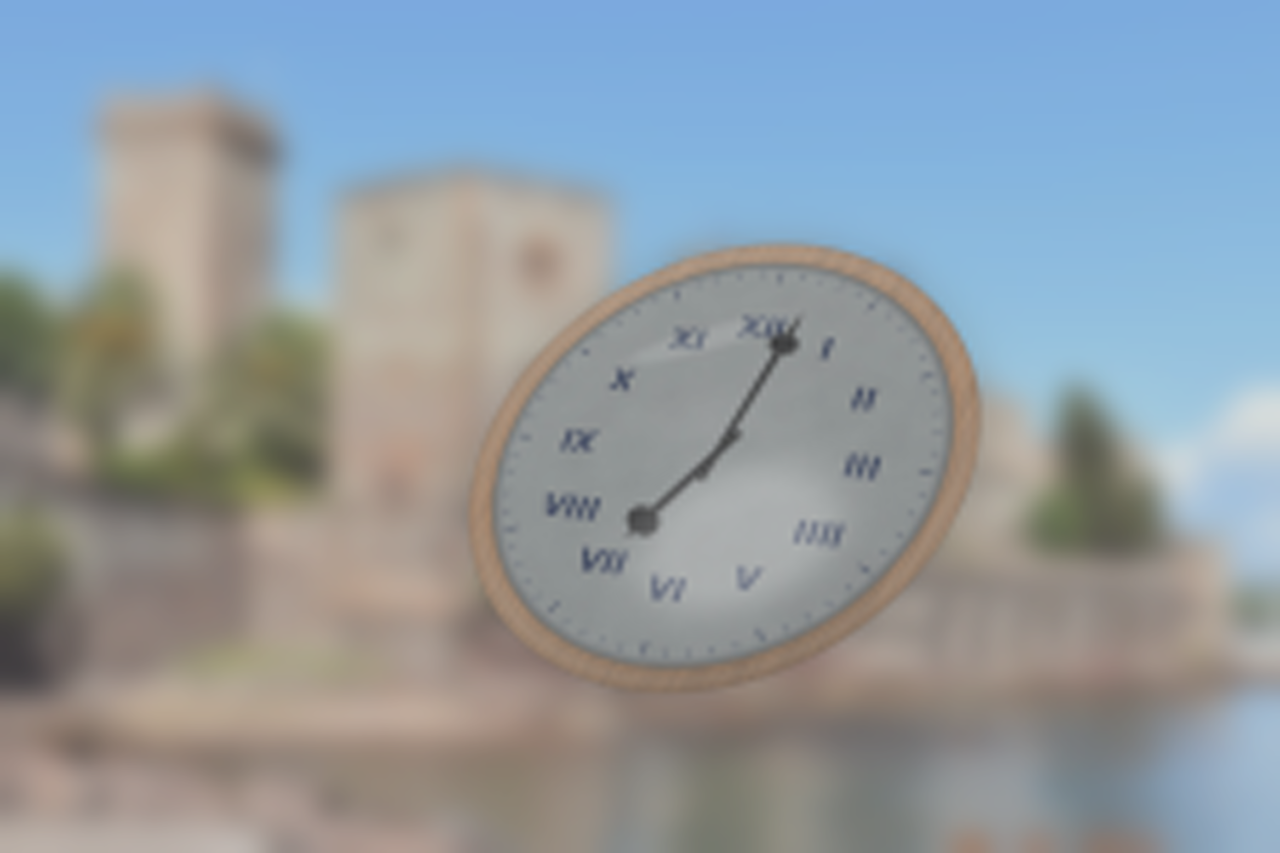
**7:02**
